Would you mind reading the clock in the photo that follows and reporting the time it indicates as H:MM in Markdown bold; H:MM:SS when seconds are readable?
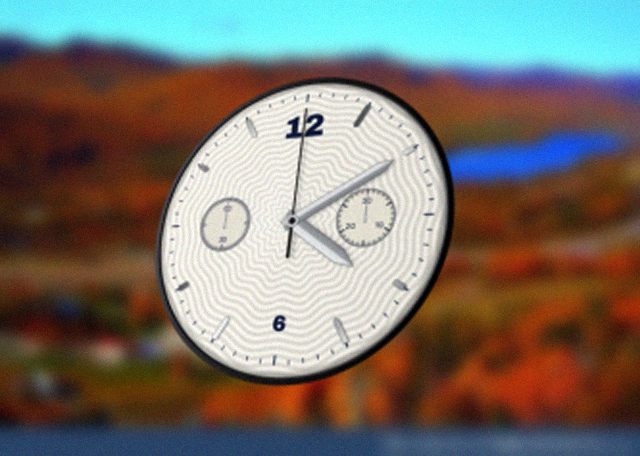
**4:10**
